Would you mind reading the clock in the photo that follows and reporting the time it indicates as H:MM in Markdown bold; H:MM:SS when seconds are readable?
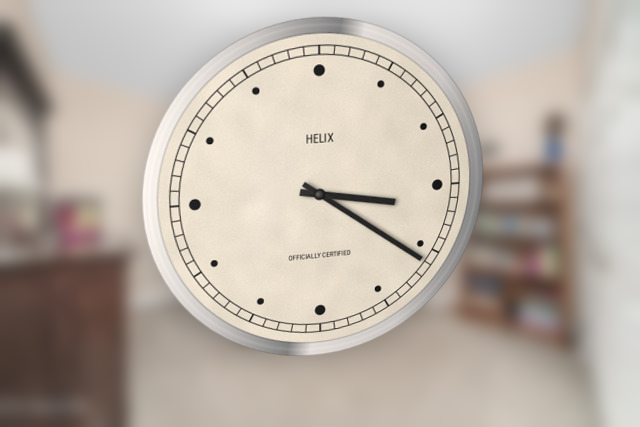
**3:21**
